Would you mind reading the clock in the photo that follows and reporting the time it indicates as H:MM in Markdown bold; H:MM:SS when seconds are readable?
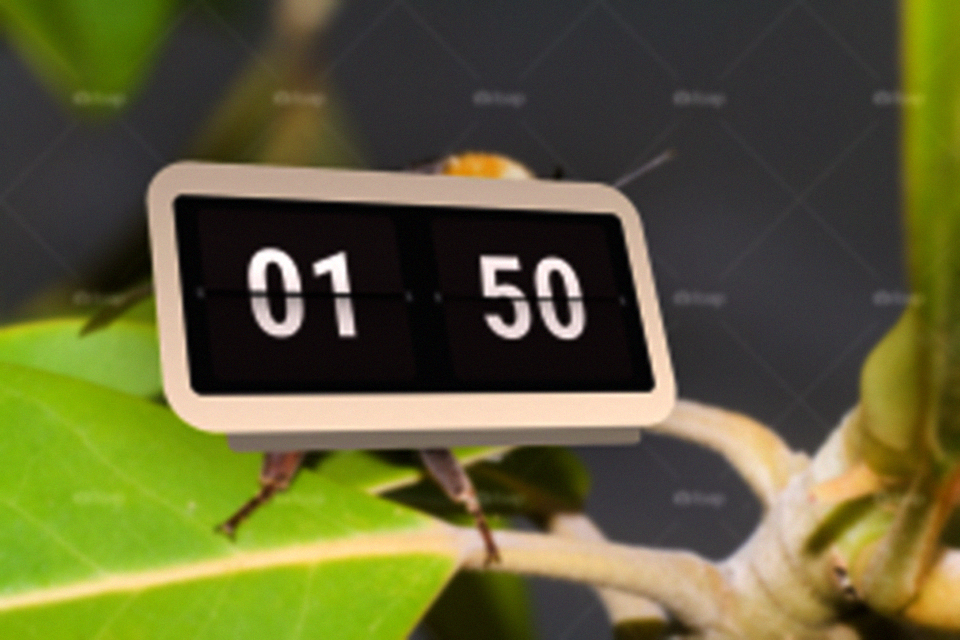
**1:50**
